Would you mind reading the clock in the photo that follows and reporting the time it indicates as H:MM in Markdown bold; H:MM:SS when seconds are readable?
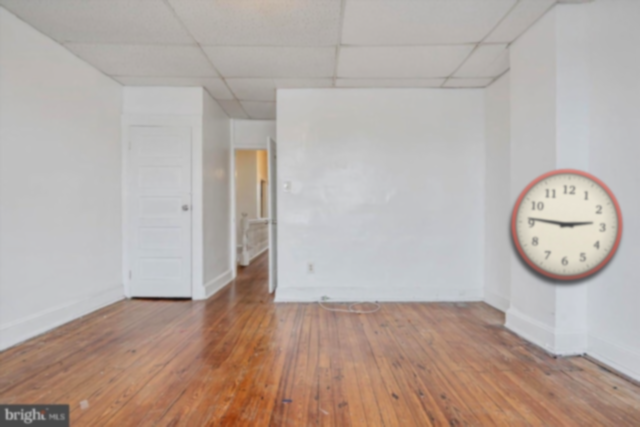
**2:46**
